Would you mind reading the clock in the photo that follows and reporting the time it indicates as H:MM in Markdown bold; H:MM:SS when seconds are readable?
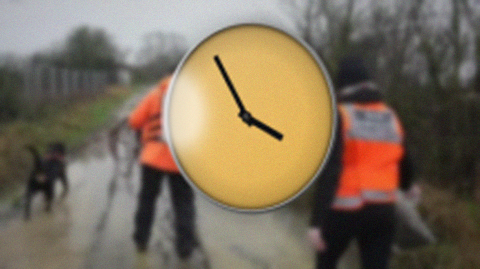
**3:55**
